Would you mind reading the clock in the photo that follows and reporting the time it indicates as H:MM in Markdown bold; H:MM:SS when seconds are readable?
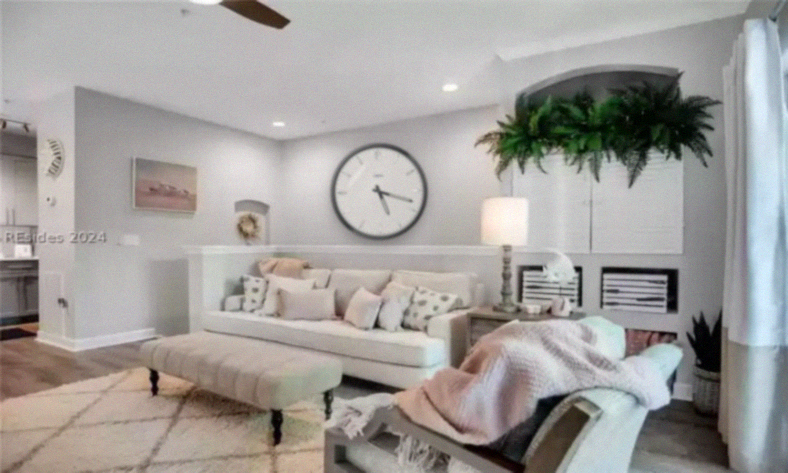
**5:18**
